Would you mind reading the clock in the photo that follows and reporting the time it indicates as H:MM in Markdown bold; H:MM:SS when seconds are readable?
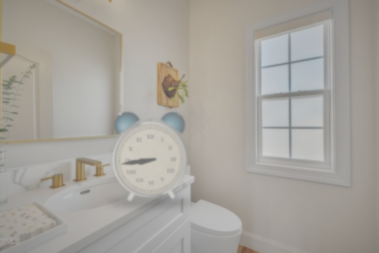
**8:44**
